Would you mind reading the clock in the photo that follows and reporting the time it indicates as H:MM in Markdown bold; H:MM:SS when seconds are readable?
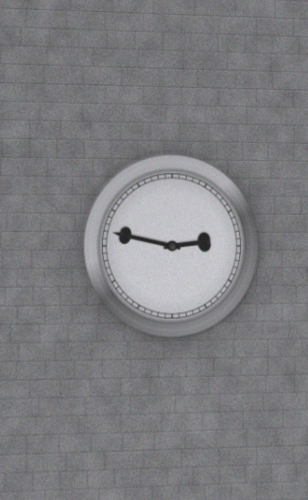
**2:47**
